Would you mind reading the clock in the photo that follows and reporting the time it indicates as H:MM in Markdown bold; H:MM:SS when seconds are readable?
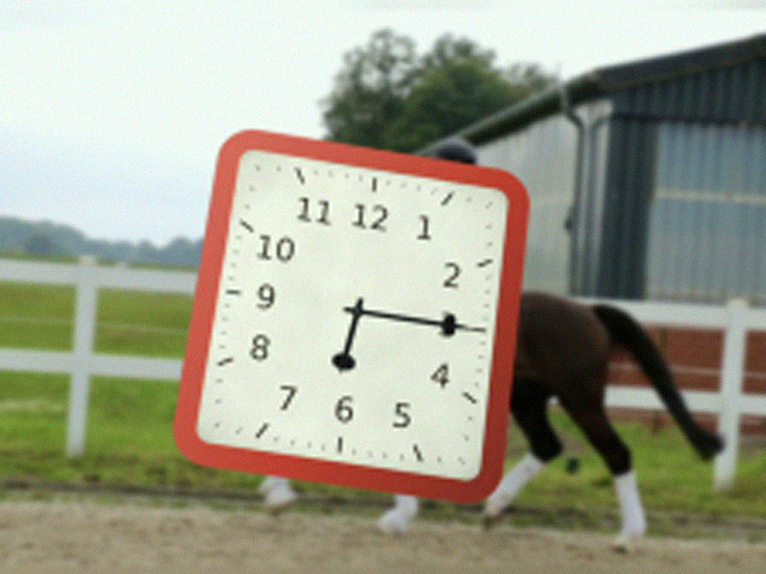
**6:15**
